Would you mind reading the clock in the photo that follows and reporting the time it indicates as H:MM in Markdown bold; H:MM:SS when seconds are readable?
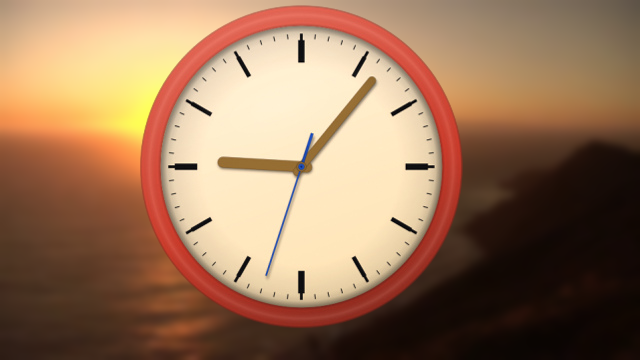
**9:06:33**
